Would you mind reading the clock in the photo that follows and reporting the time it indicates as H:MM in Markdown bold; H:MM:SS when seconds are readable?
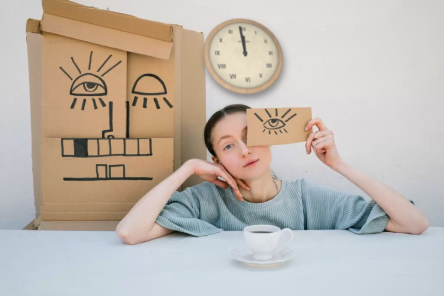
**11:59**
